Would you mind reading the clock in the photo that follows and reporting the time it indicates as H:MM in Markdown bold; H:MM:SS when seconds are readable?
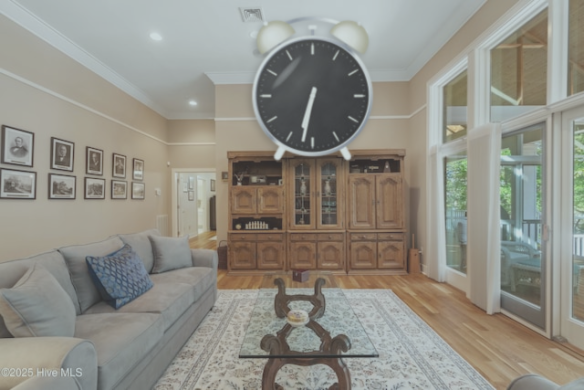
**6:32**
